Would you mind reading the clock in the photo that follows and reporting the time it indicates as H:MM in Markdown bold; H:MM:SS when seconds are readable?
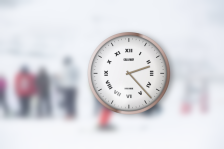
**2:23**
